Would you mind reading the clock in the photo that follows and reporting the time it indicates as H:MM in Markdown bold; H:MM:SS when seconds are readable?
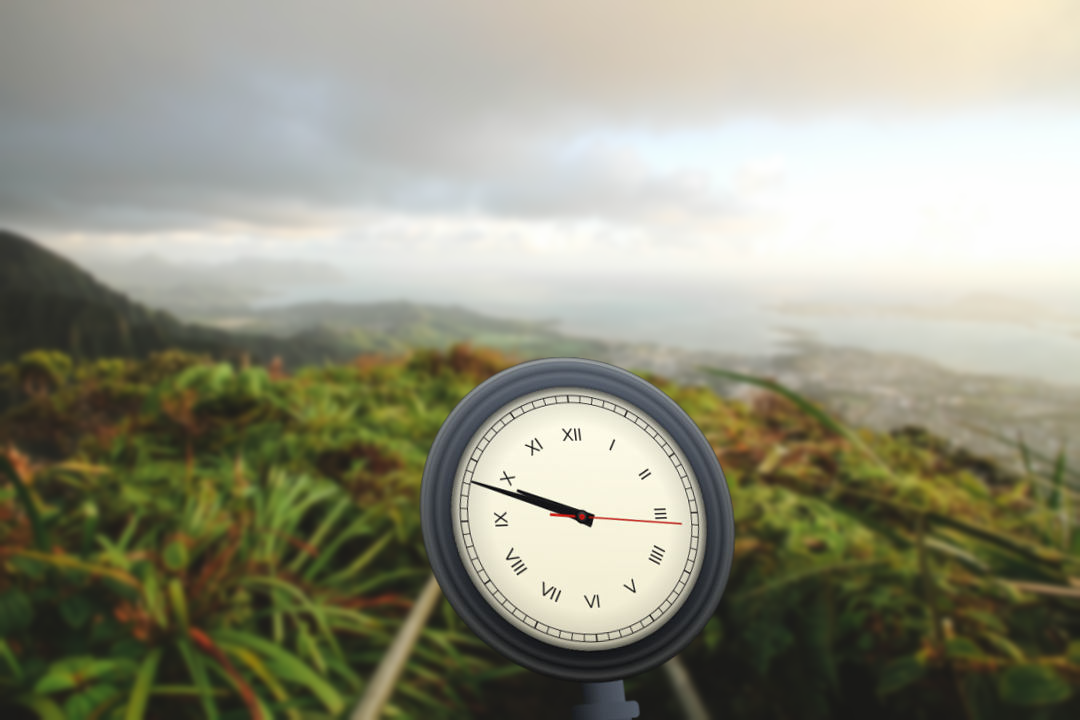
**9:48:16**
